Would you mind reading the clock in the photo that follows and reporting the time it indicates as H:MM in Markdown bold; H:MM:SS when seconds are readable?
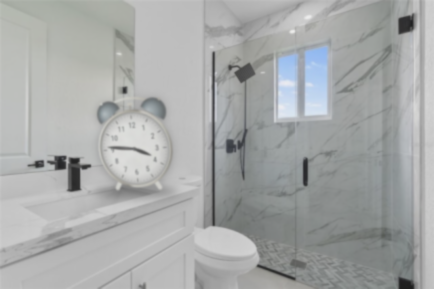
**3:46**
